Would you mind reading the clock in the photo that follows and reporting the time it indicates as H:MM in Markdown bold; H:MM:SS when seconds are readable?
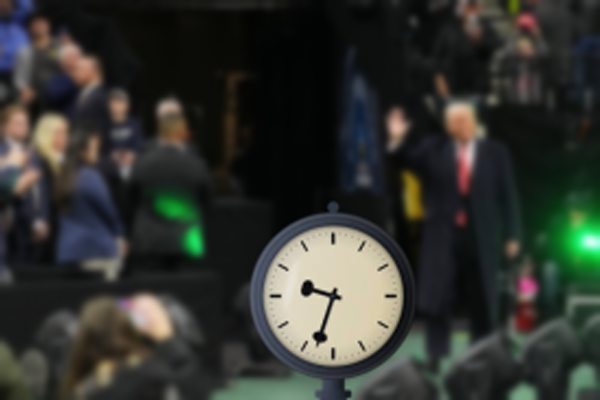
**9:33**
